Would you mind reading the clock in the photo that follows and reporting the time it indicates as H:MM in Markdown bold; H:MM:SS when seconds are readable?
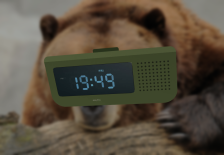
**19:49**
